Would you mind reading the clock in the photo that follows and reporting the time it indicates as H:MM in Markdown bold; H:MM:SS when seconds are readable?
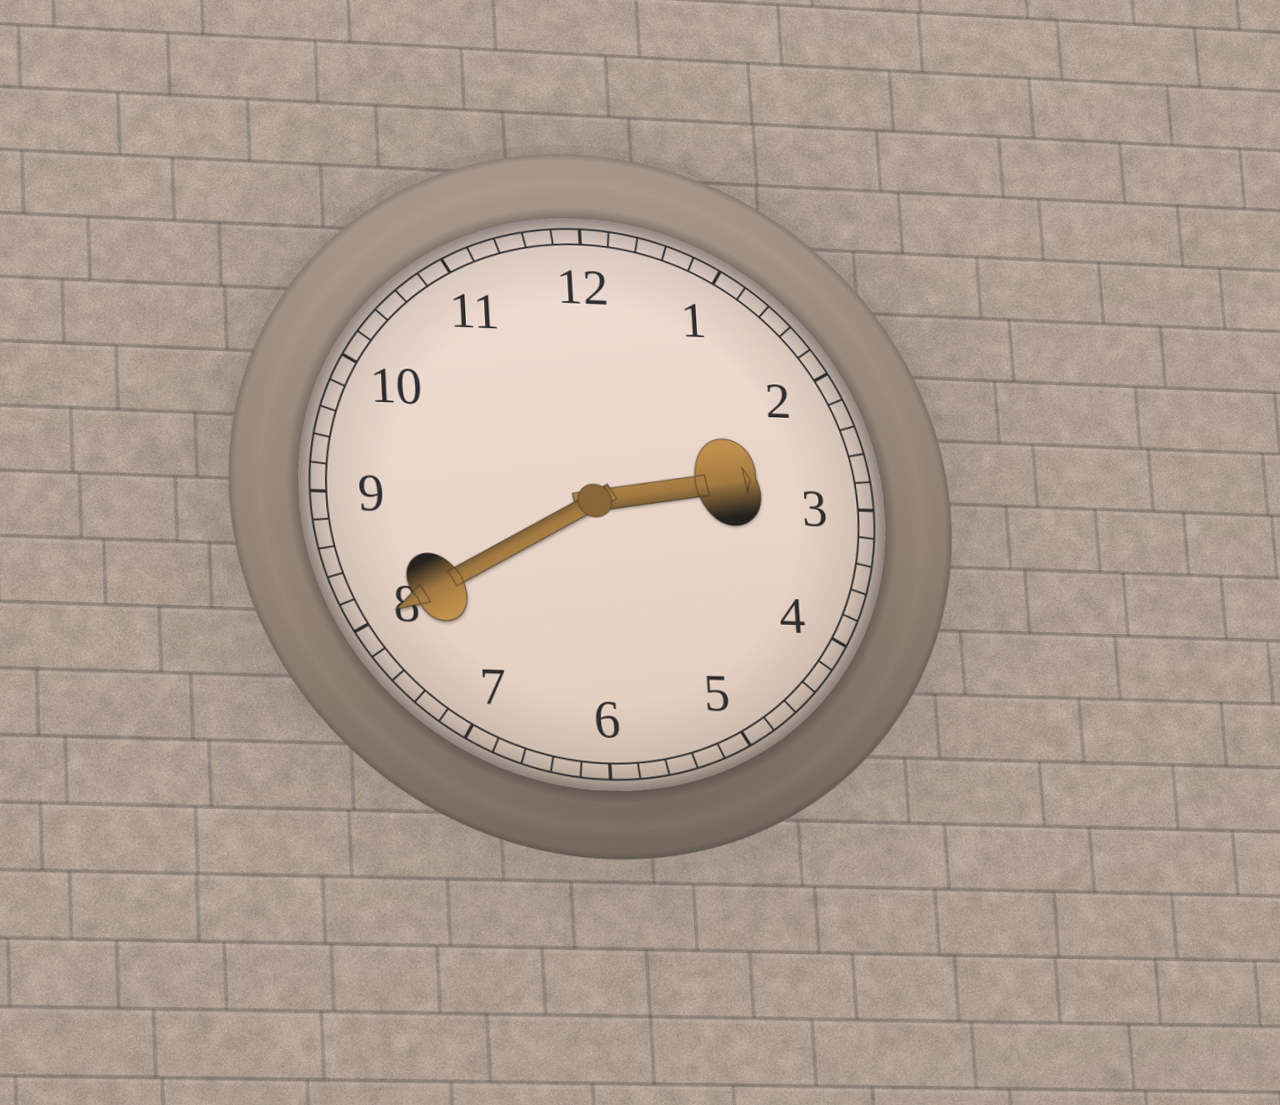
**2:40**
